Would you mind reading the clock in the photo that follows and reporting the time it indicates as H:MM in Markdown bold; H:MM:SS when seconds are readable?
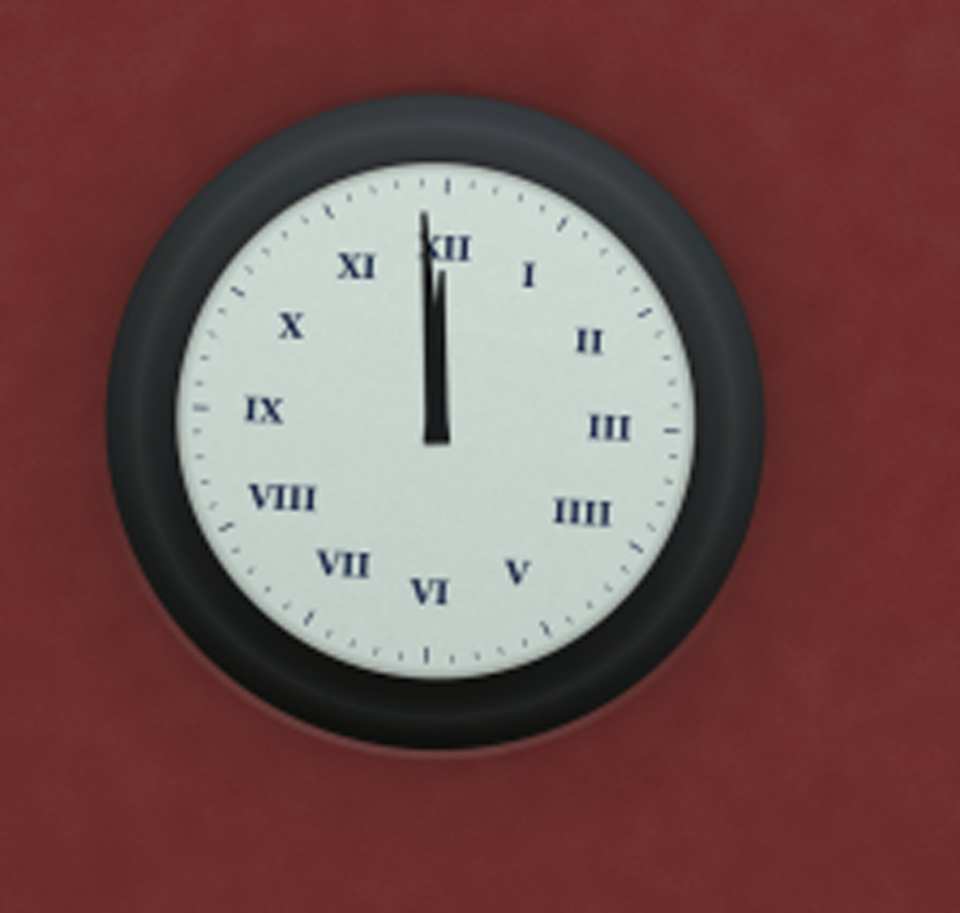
**11:59**
